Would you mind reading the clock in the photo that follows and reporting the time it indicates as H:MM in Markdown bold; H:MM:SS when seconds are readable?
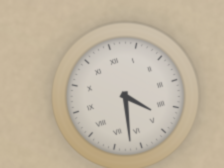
**4:32**
